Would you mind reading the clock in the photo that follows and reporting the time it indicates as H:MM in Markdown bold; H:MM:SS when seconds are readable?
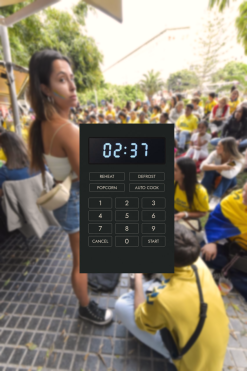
**2:37**
